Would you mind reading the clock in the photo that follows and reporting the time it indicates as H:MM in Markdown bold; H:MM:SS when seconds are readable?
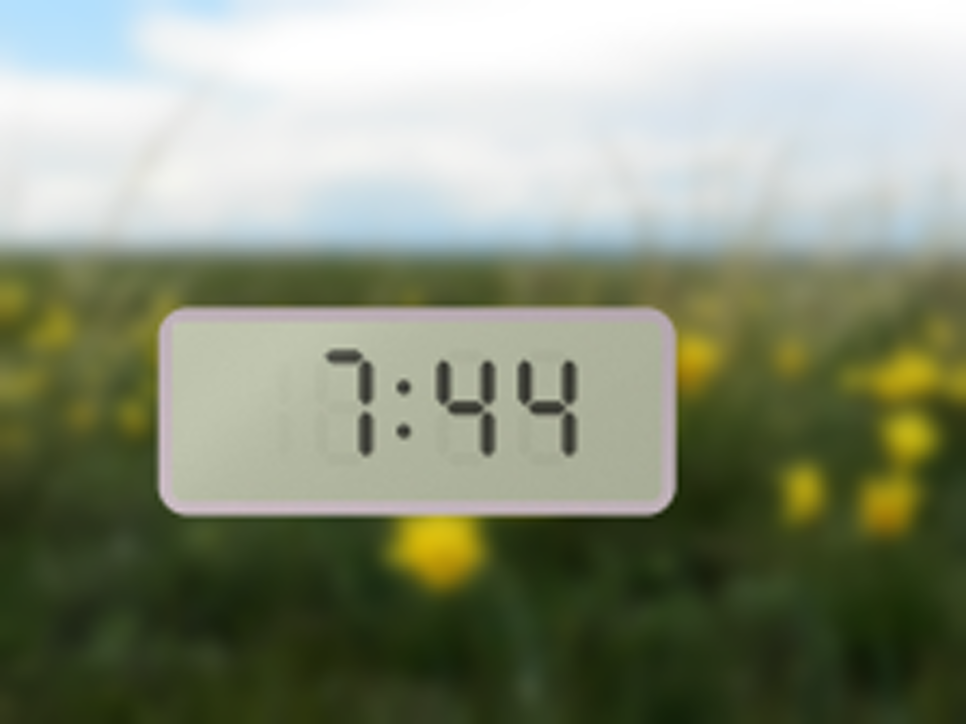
**7:44**
